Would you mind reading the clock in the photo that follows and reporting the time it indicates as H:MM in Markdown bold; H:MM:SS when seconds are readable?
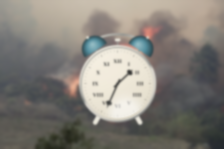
**1:34**
